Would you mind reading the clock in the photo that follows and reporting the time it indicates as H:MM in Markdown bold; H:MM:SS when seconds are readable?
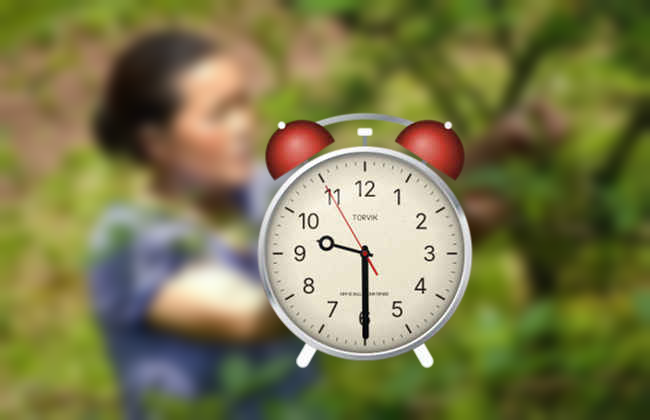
**9:29:55**
